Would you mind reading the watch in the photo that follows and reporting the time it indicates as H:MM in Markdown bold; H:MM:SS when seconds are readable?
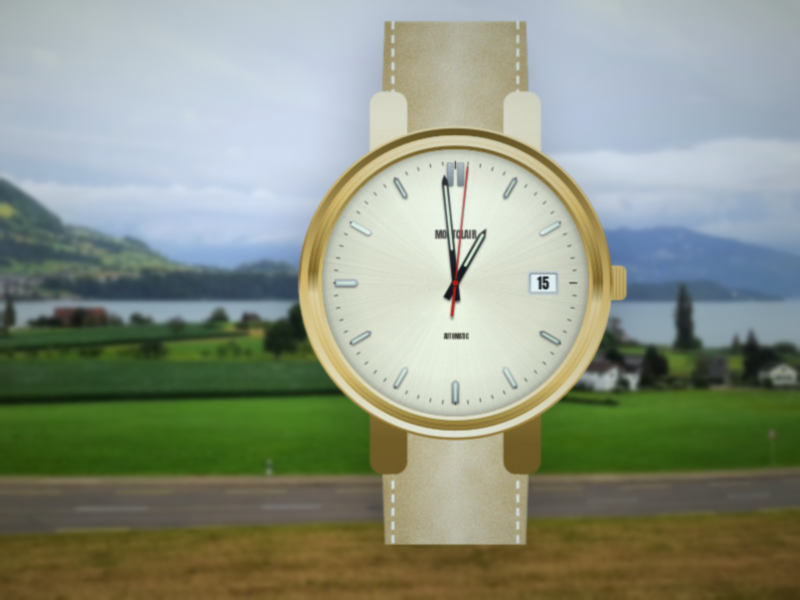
**12:59:01**
